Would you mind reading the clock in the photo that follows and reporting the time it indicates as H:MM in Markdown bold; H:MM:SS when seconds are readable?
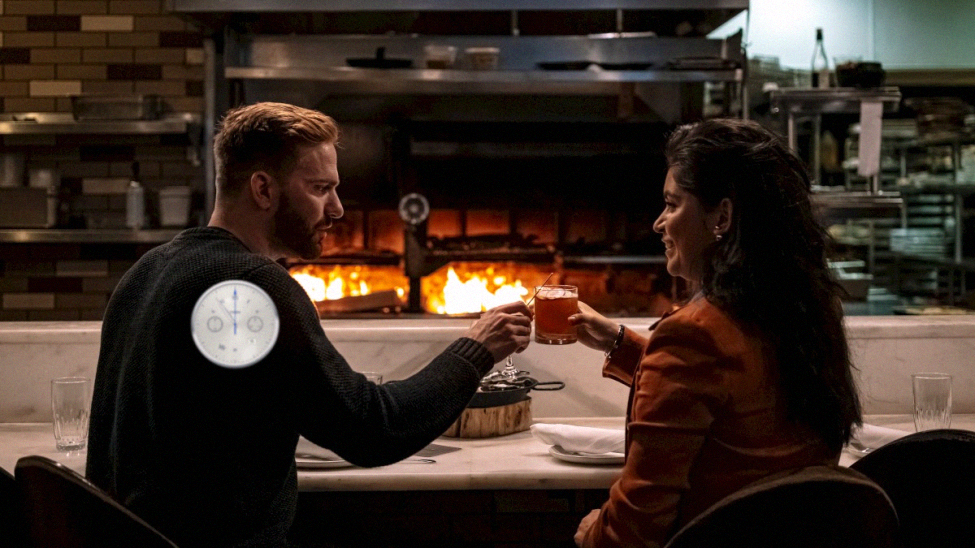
**10:54**
